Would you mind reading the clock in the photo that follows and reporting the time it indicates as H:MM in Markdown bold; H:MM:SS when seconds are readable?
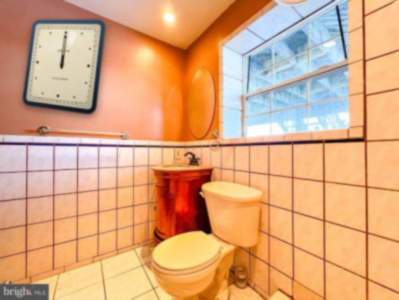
**12:00**
